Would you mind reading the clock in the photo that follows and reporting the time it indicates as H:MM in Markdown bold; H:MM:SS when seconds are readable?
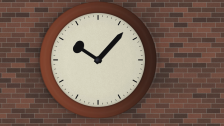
**10:07**
